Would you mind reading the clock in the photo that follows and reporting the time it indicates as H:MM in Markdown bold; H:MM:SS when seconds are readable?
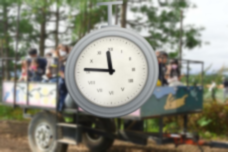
**11:46**
